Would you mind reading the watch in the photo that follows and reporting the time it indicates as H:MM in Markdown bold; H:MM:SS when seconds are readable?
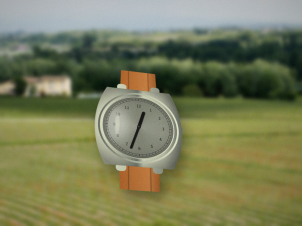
**12:33**
